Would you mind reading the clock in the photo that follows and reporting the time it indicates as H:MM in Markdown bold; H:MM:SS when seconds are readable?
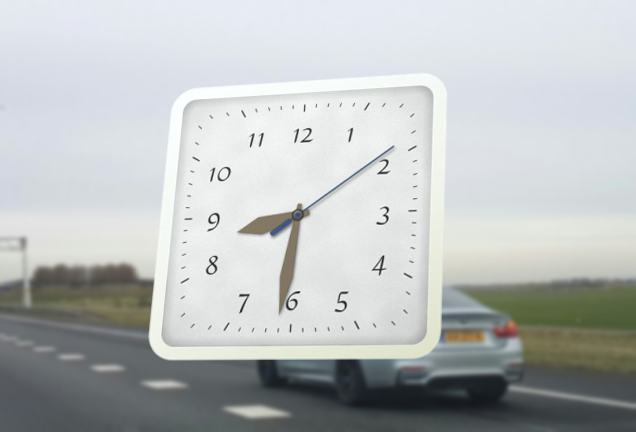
**8:31:09**
